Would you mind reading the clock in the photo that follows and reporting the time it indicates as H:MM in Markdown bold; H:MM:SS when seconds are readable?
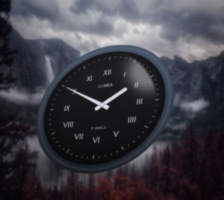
**1:50**
